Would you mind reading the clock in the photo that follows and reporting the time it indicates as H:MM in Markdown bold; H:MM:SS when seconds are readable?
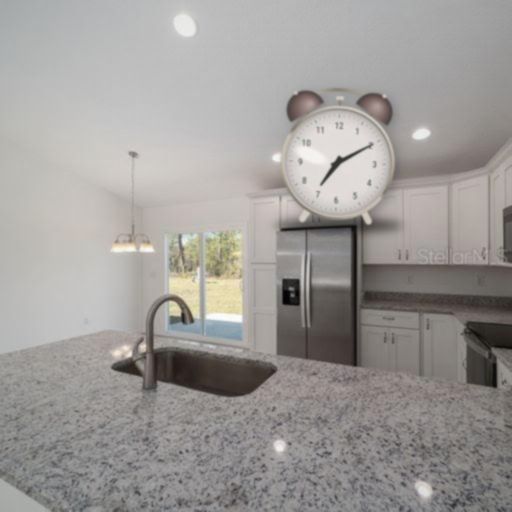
**7:10**
